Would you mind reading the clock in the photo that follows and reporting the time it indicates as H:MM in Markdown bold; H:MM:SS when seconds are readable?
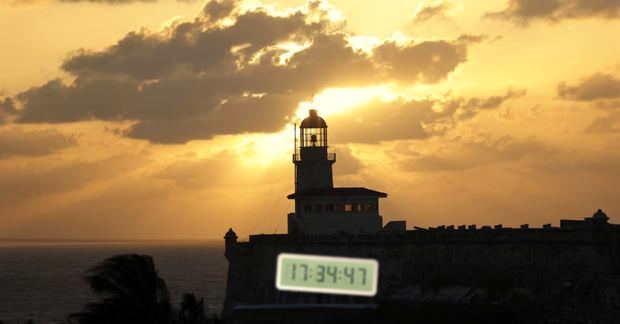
**17:34:47**
